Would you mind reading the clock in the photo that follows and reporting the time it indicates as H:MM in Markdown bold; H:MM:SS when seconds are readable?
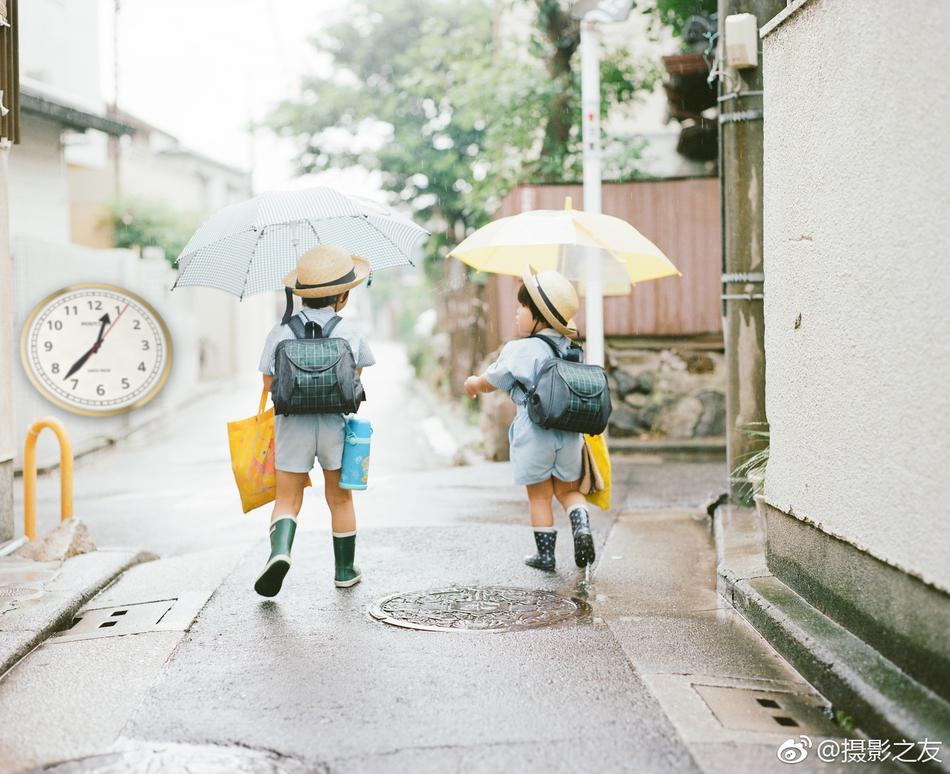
**12:37:06**
